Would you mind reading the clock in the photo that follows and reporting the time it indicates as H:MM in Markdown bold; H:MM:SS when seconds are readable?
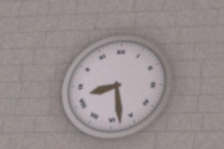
**8:28**
